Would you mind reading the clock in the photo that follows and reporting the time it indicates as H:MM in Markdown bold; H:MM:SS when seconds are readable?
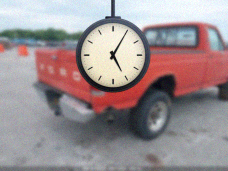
**5:05**
